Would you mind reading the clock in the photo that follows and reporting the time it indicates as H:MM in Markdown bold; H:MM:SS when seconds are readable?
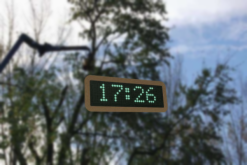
**17:26**
